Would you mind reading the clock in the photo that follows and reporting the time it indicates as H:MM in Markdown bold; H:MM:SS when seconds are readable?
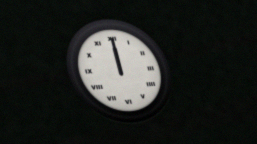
**12:00**
